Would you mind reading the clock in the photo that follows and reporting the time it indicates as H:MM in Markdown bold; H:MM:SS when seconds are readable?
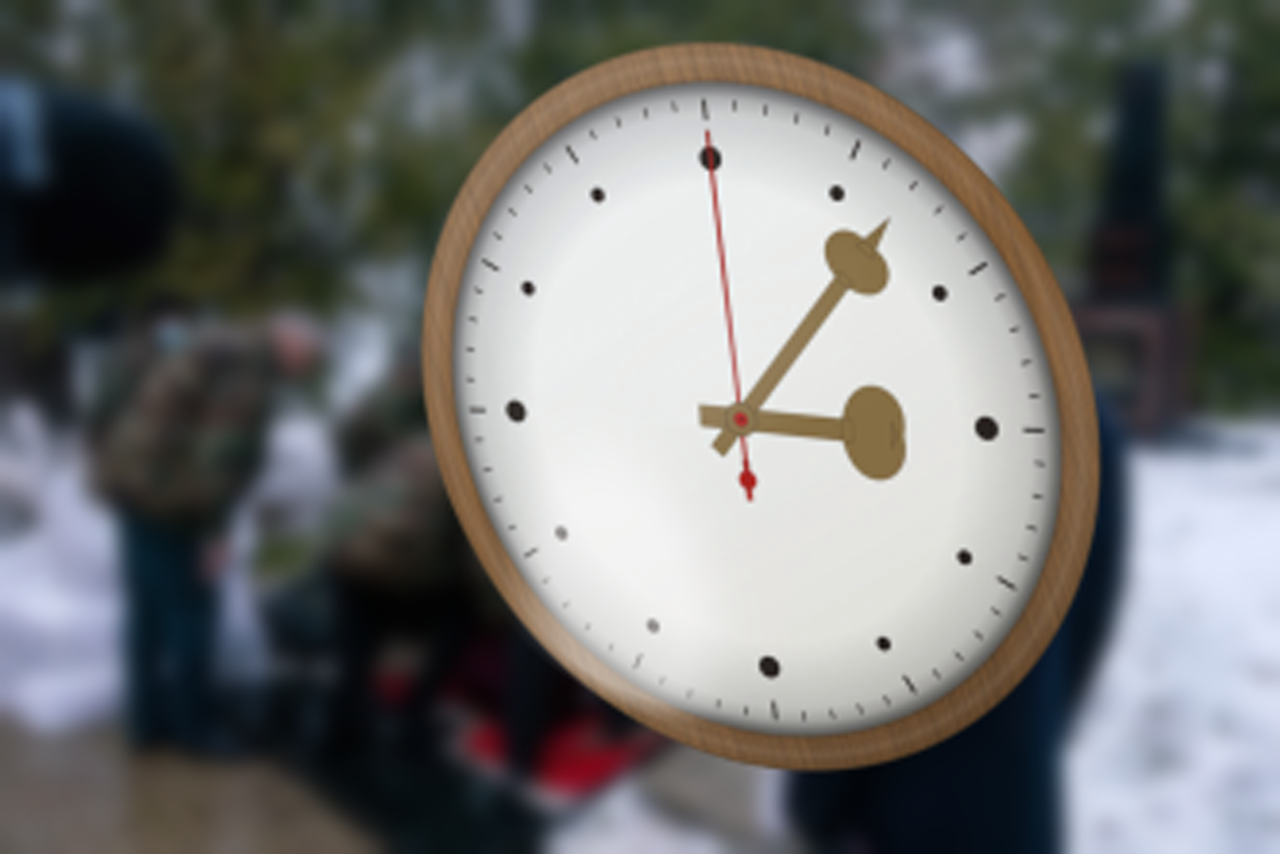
**3:07:00**
